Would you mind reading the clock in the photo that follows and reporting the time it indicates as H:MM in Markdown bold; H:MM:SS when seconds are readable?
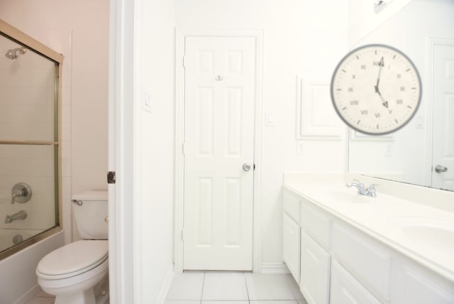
**5:02**
